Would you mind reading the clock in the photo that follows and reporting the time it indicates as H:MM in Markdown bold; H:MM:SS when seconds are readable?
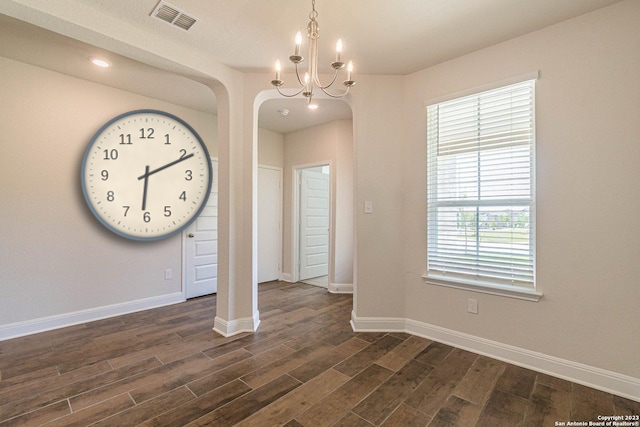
**6:11**
